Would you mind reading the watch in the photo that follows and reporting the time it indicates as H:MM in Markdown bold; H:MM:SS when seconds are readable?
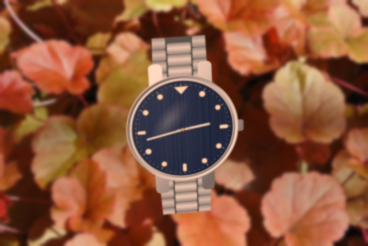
**2:43**
